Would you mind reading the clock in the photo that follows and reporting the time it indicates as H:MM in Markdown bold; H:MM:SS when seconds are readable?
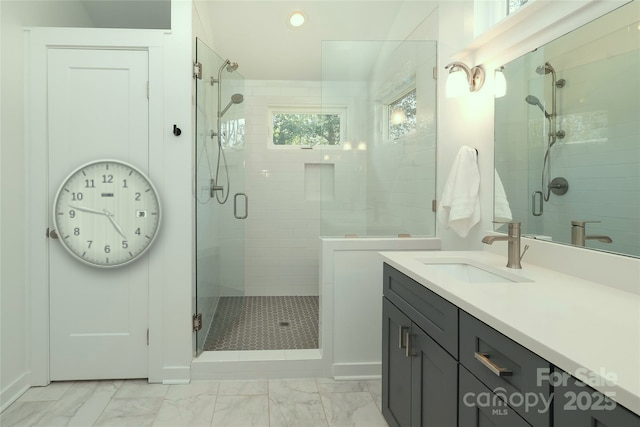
**4:47**
